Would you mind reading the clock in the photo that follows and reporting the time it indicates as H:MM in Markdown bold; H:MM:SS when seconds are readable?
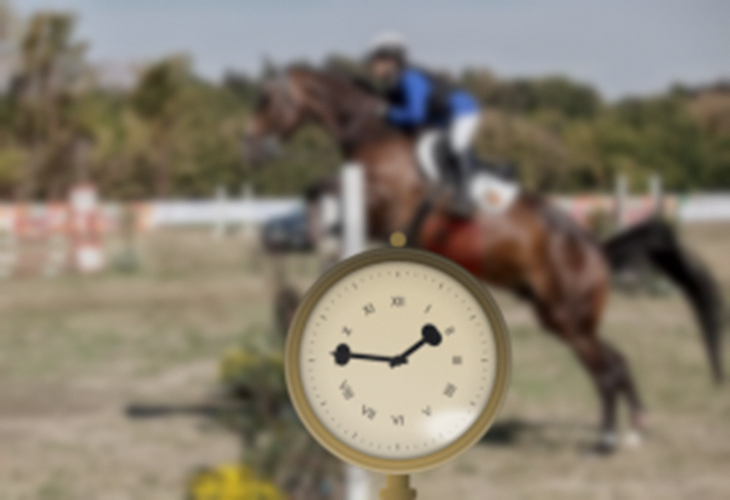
**1:46**
